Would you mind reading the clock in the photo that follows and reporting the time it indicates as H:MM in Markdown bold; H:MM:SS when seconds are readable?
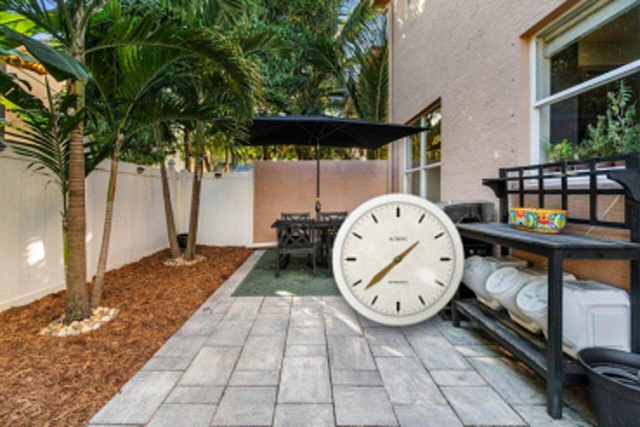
**1:38**
